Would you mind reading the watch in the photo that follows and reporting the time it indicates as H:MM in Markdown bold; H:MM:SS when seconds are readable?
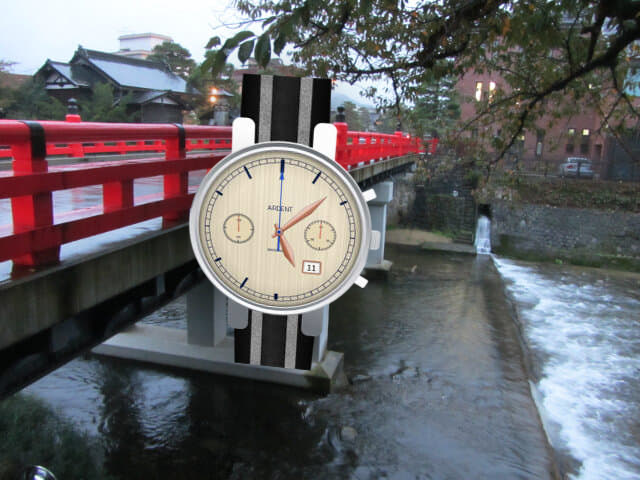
**5:08**
